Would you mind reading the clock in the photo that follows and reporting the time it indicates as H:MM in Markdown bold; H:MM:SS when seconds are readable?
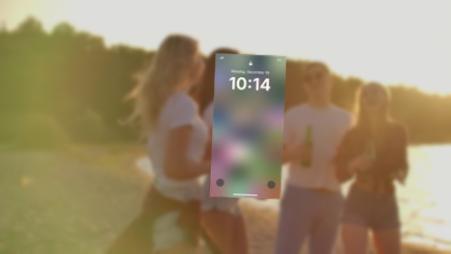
**10:14**
